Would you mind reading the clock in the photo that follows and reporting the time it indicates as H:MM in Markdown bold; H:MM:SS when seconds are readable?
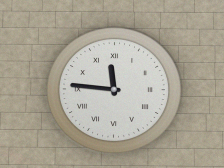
**11:46**
